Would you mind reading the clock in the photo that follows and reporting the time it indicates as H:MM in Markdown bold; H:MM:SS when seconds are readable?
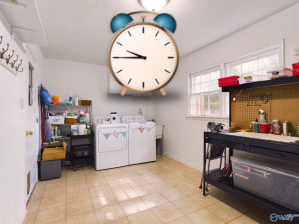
**9:45**
